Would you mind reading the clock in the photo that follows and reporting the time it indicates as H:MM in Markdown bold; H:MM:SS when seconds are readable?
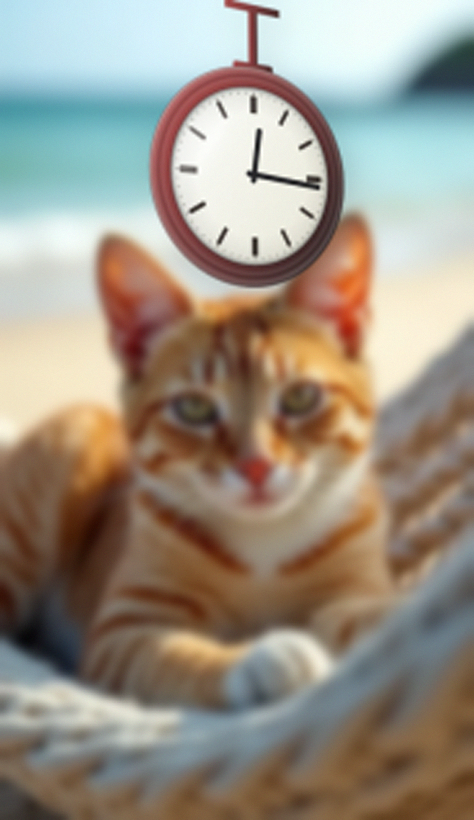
**12:16**
